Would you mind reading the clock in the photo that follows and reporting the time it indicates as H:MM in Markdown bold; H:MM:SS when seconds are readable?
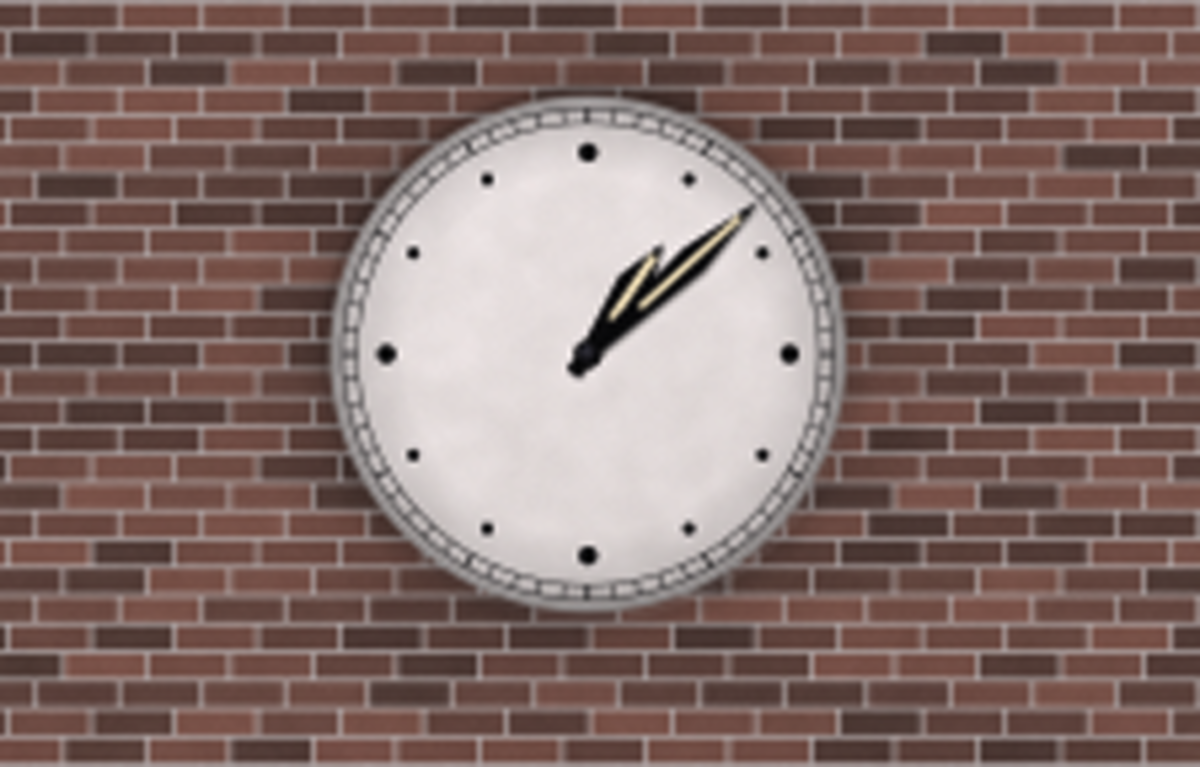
**1:08**
